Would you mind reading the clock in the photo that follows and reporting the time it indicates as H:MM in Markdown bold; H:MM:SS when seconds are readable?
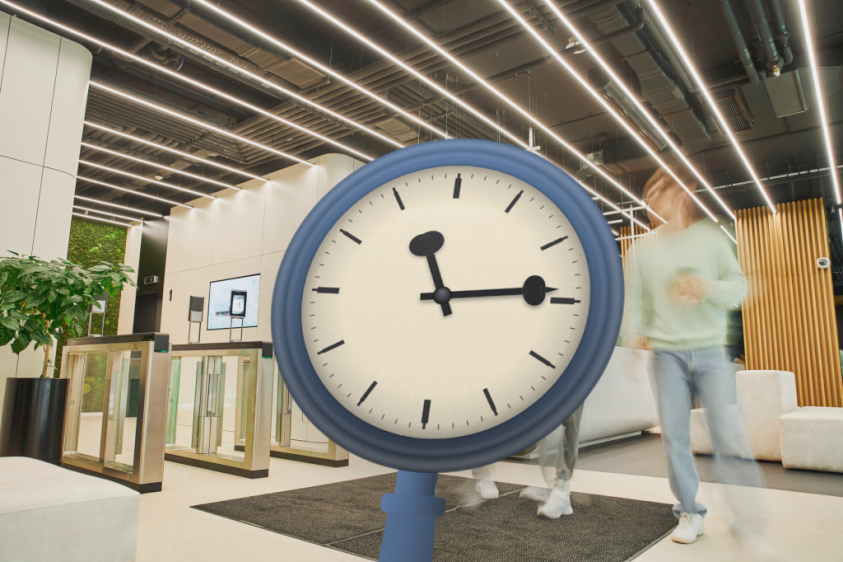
**11:14**
